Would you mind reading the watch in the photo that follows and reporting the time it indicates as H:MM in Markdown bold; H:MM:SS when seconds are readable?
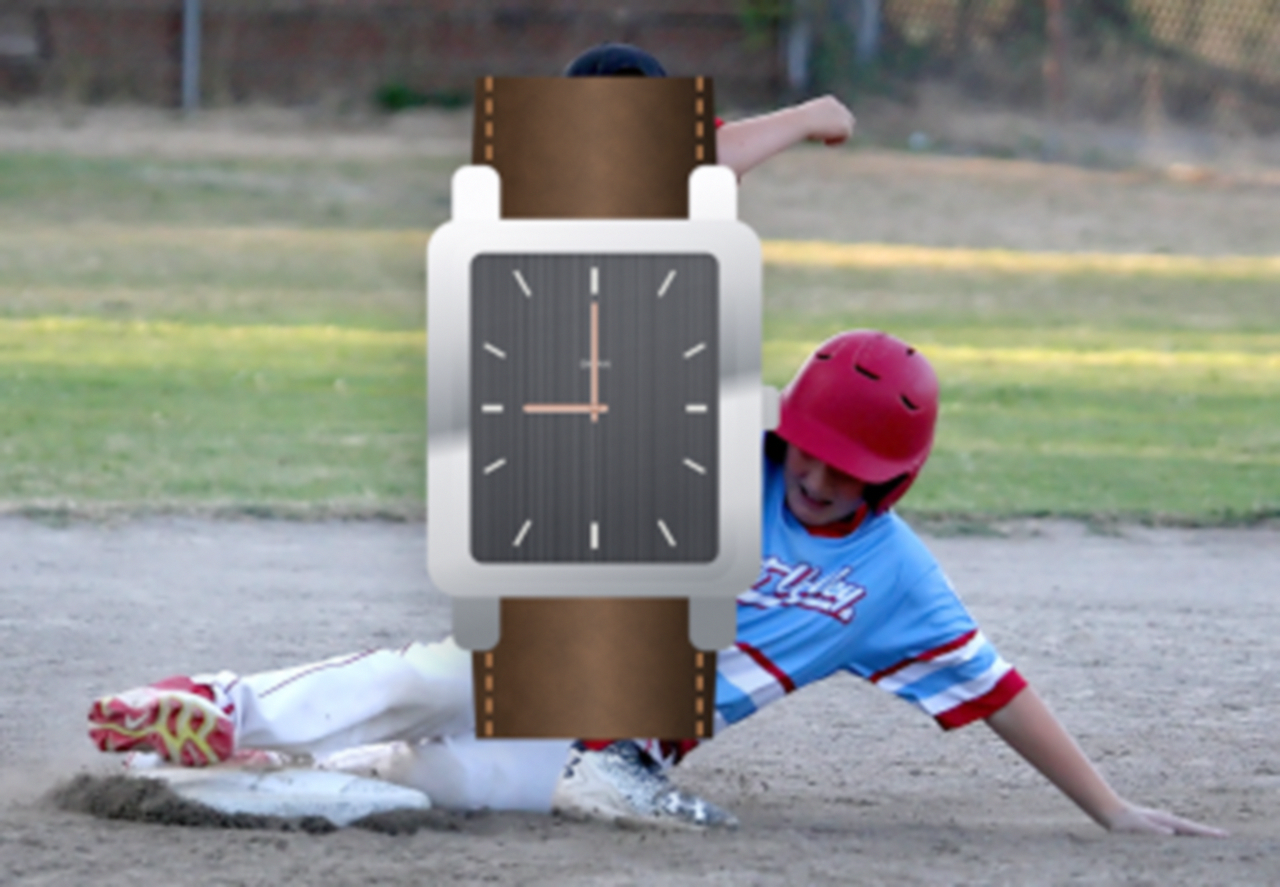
**9:00**
